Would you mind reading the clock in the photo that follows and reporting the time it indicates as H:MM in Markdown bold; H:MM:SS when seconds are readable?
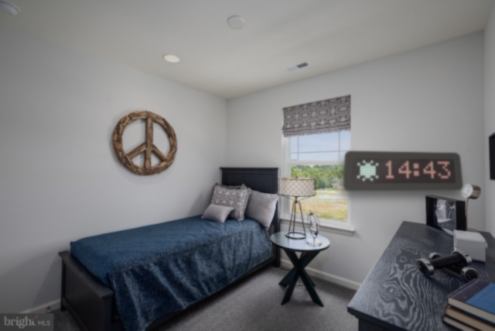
**14:43**
